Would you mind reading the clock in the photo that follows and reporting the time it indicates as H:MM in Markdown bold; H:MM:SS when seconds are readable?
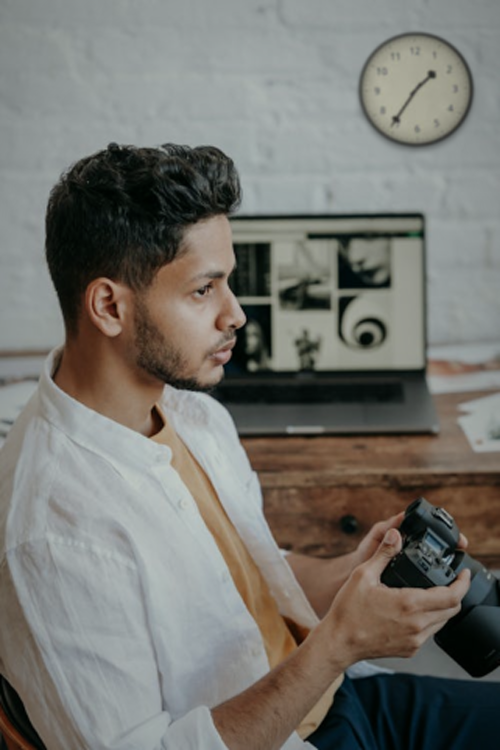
**1:36**
